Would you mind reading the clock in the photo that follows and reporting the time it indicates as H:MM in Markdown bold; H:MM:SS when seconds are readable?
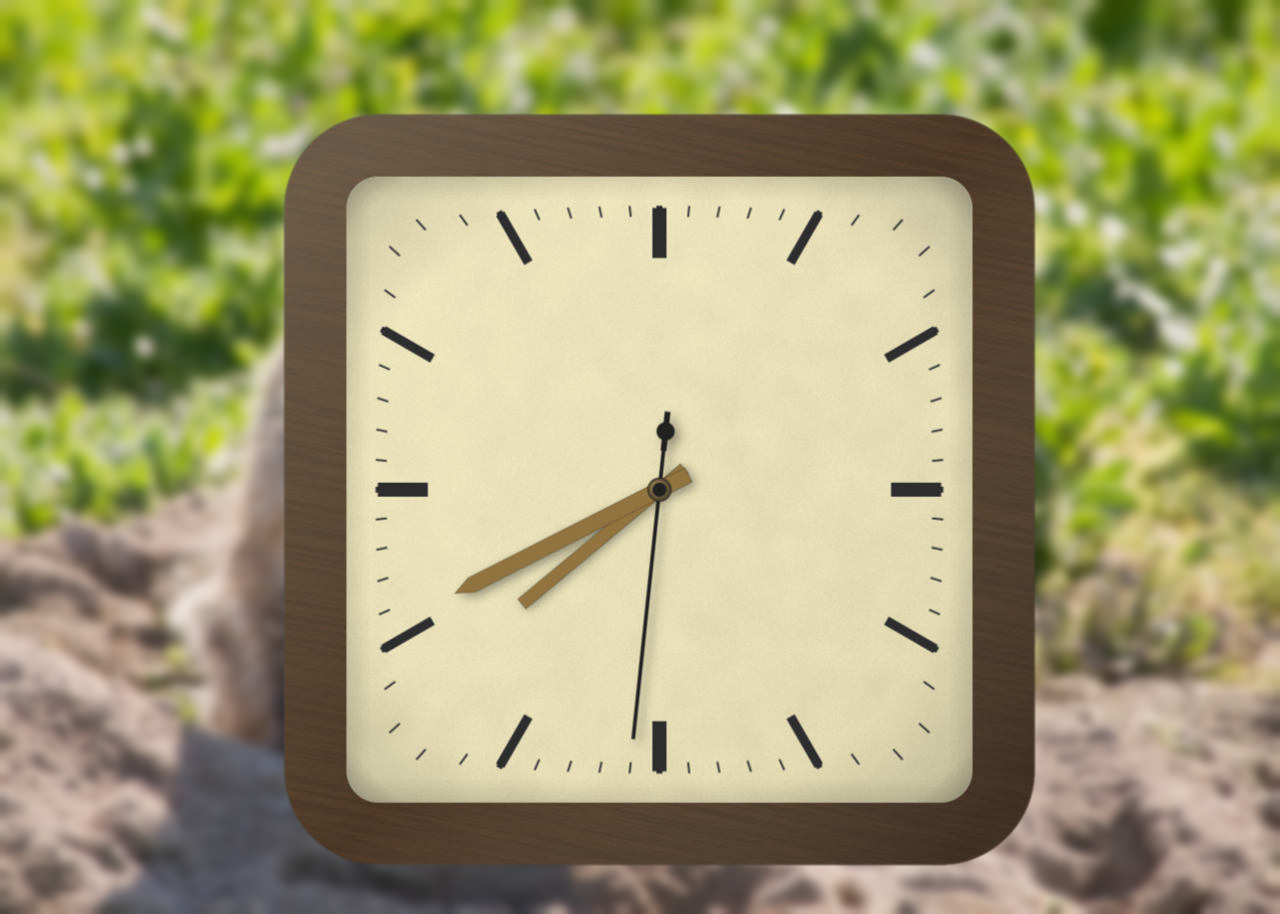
**7:40:31**
